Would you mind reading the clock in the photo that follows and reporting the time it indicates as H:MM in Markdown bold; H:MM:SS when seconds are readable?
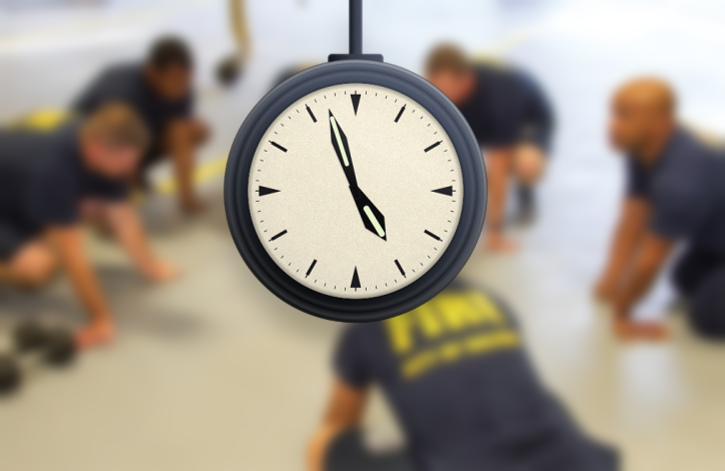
**4:57**
